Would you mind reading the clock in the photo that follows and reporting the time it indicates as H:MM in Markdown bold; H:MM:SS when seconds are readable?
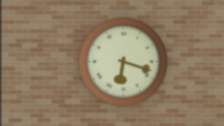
**6:18**
